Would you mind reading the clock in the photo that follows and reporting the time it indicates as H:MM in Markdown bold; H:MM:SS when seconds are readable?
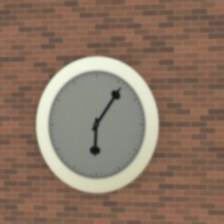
**6:06**
